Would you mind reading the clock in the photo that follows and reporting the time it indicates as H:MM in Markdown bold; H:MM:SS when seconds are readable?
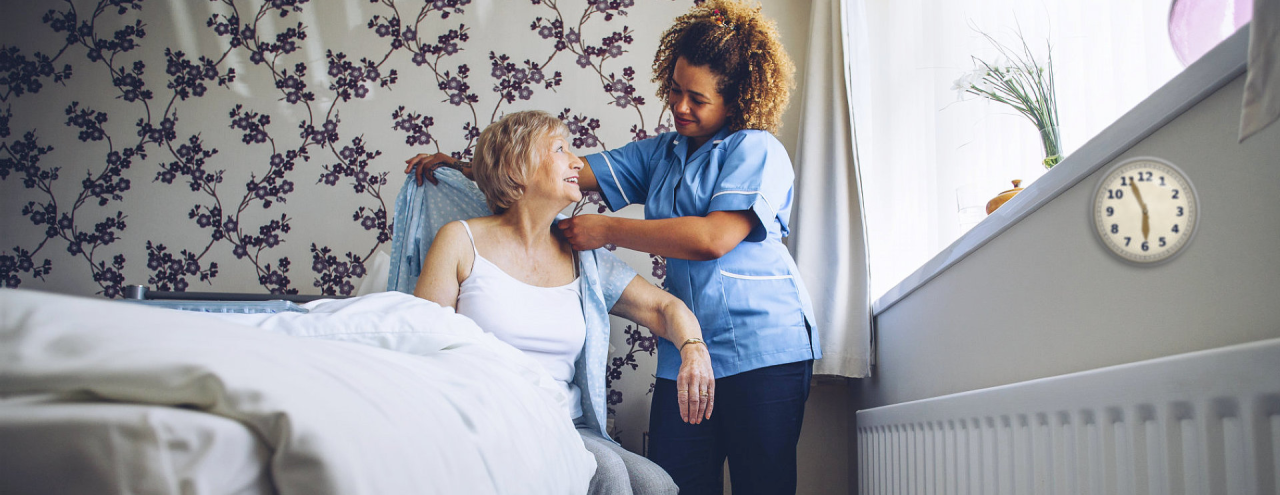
**5:56**
